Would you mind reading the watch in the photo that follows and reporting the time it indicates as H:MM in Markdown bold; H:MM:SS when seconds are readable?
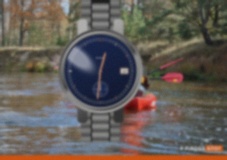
**12:31**
